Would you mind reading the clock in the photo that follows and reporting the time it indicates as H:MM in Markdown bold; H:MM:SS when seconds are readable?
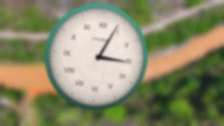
**3:04**
